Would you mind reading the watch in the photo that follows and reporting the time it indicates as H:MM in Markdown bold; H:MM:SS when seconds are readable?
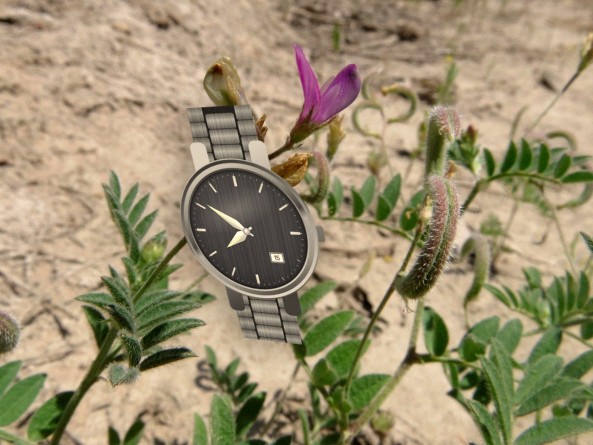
**7:51**
